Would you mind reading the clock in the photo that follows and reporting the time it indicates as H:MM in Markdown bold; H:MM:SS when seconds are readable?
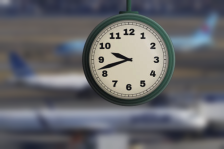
**9:42**
